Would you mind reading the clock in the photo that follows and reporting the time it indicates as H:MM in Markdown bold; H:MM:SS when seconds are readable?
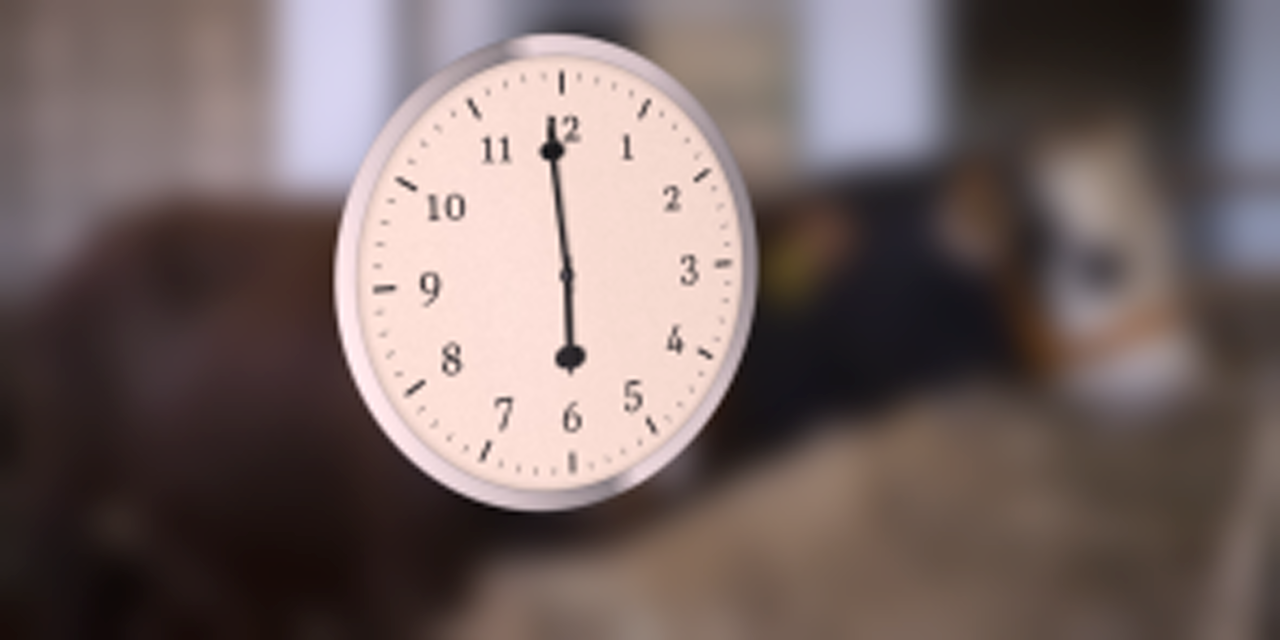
**5:59**
